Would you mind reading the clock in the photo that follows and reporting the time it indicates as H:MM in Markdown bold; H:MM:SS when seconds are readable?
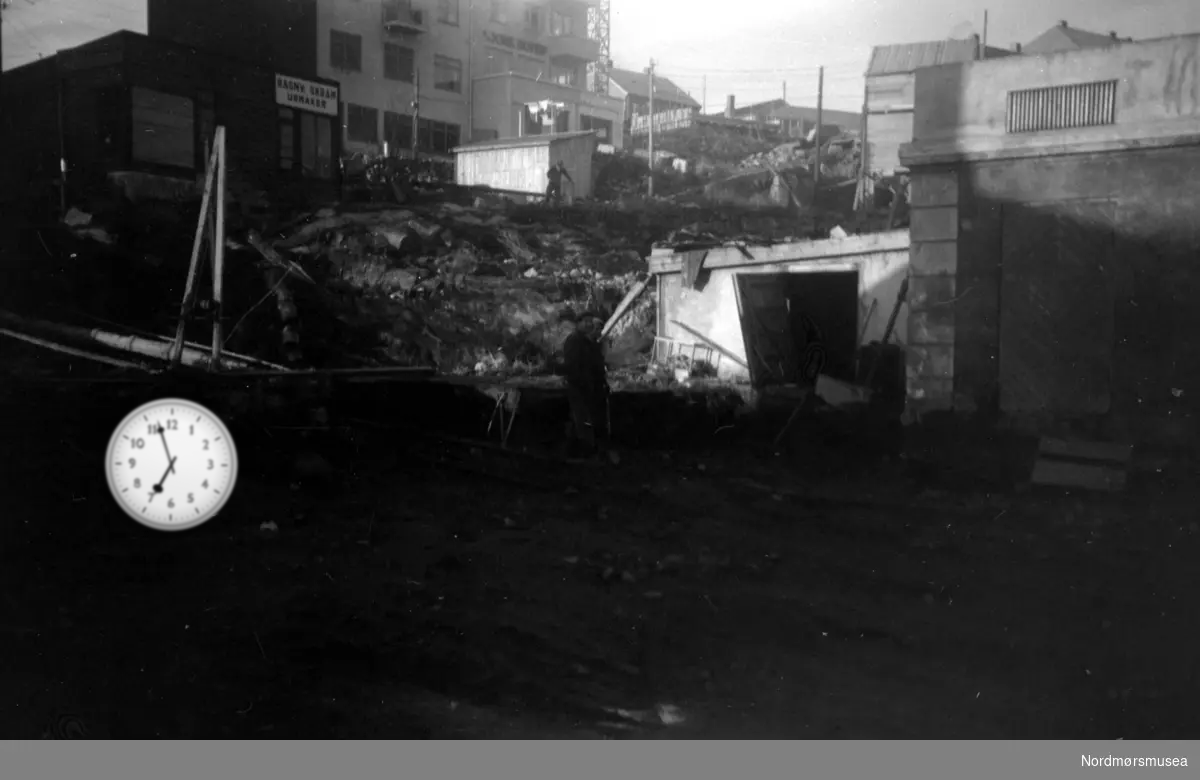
**6:57**
